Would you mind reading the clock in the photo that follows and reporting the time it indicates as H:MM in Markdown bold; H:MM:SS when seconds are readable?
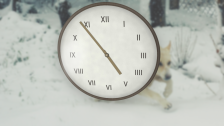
**4:54**
